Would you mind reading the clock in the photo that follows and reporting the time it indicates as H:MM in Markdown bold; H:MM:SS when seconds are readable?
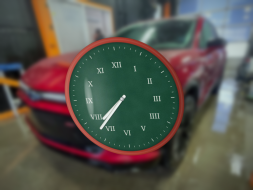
**7:37**
